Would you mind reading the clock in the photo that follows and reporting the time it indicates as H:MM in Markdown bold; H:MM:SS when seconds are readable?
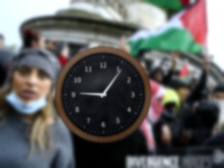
**9:06**
